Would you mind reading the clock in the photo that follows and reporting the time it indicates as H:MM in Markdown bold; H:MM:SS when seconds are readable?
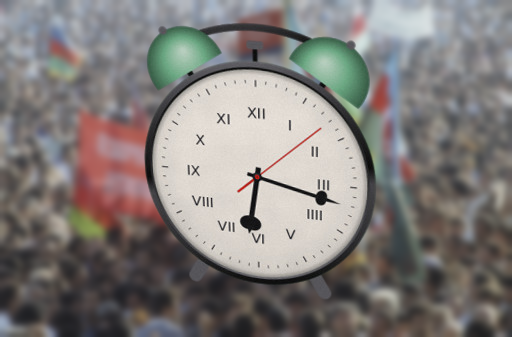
**6:17:08**
